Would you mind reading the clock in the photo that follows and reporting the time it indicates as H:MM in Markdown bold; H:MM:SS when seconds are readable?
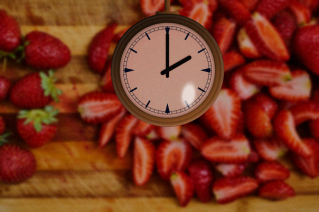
**2:00**
